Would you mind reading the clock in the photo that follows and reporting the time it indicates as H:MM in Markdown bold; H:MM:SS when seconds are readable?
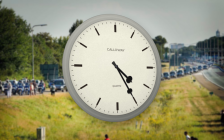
**4:25**
